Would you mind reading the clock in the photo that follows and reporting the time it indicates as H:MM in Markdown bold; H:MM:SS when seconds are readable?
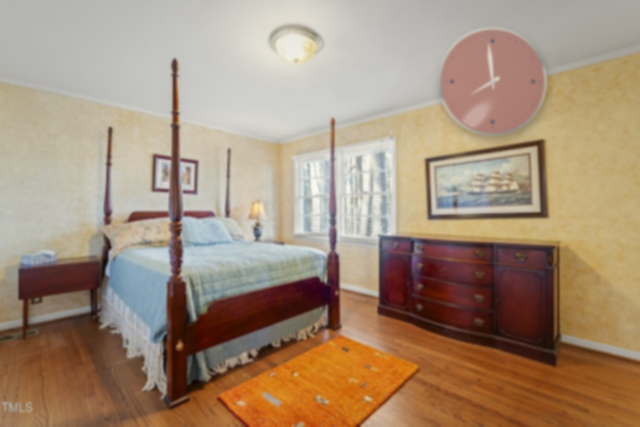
**7:59**
